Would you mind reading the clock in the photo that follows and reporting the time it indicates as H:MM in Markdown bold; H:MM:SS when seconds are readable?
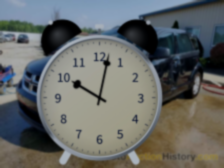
**10:02**
